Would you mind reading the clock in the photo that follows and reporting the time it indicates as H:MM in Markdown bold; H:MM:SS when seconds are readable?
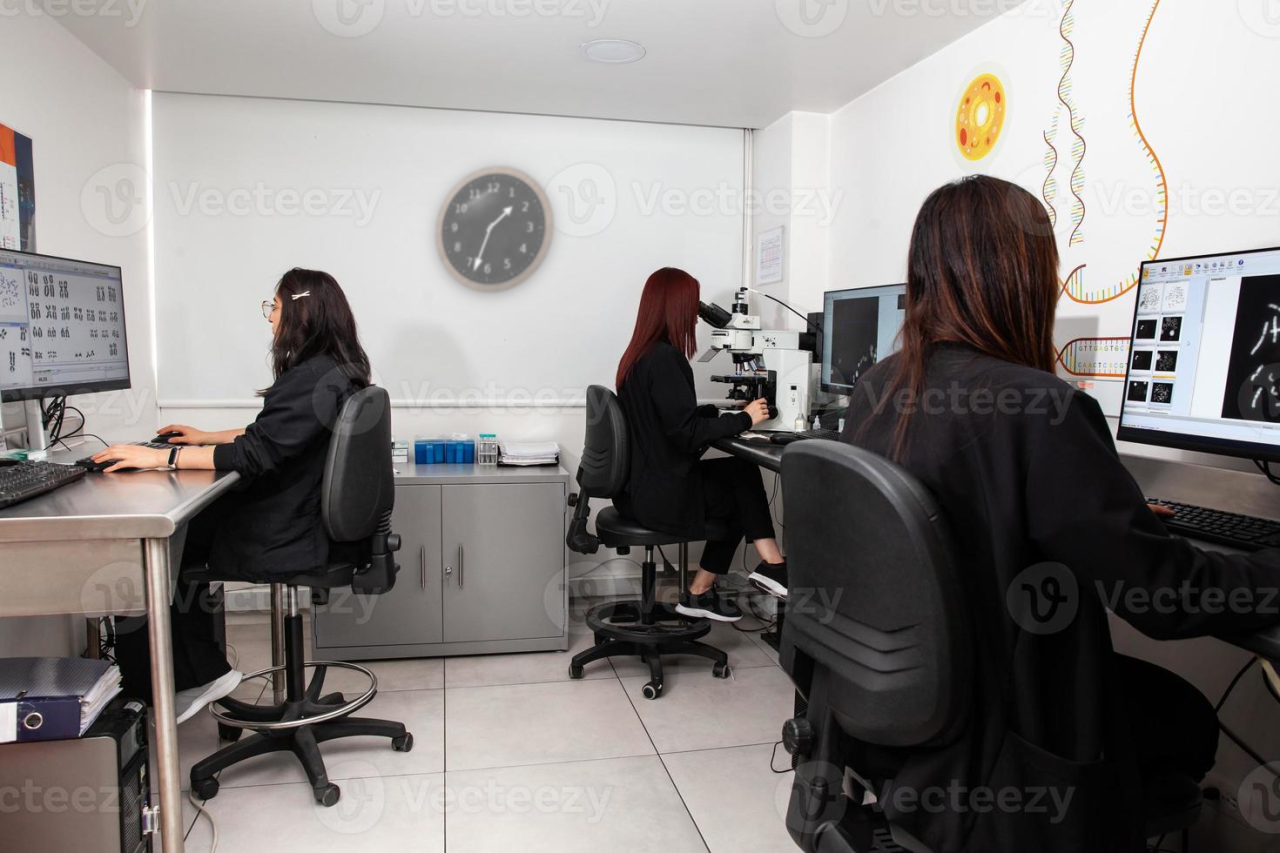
**1:33**
